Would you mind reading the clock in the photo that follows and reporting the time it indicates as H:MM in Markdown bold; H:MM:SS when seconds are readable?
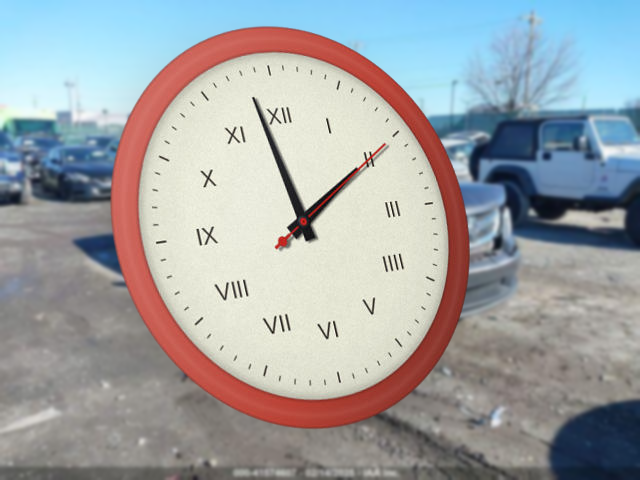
**1:58:10**
